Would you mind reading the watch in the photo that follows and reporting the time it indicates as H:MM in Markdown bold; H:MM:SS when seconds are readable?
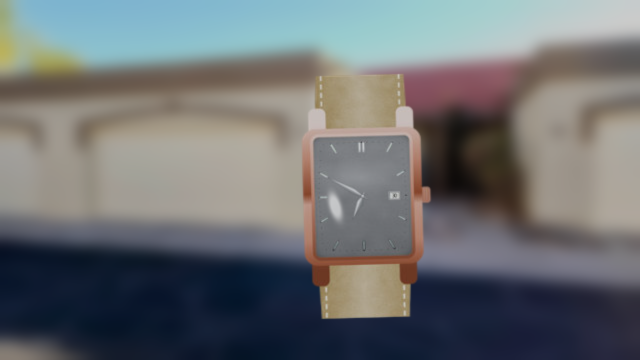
**6:50**
